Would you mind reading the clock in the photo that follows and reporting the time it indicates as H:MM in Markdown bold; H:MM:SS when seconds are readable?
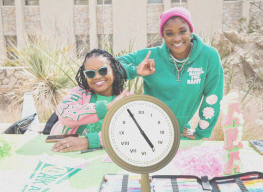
**4:55**
